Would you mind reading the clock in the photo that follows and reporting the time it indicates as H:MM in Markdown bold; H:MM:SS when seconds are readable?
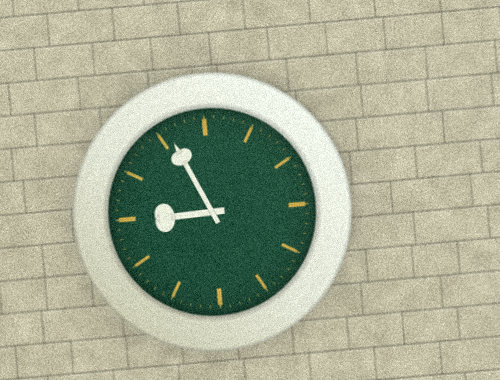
**8:56**
